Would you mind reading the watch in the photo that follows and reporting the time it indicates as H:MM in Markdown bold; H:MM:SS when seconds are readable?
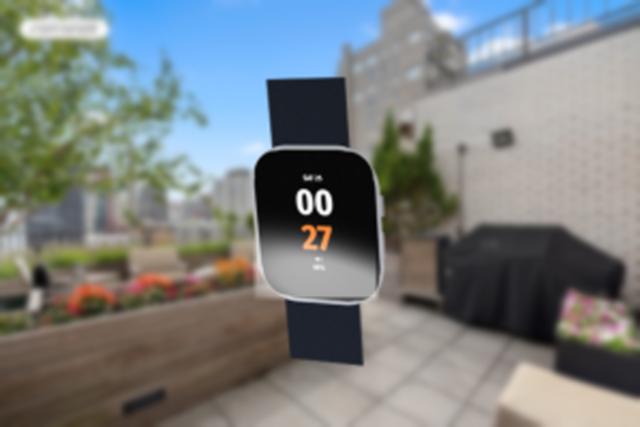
**0:27**
